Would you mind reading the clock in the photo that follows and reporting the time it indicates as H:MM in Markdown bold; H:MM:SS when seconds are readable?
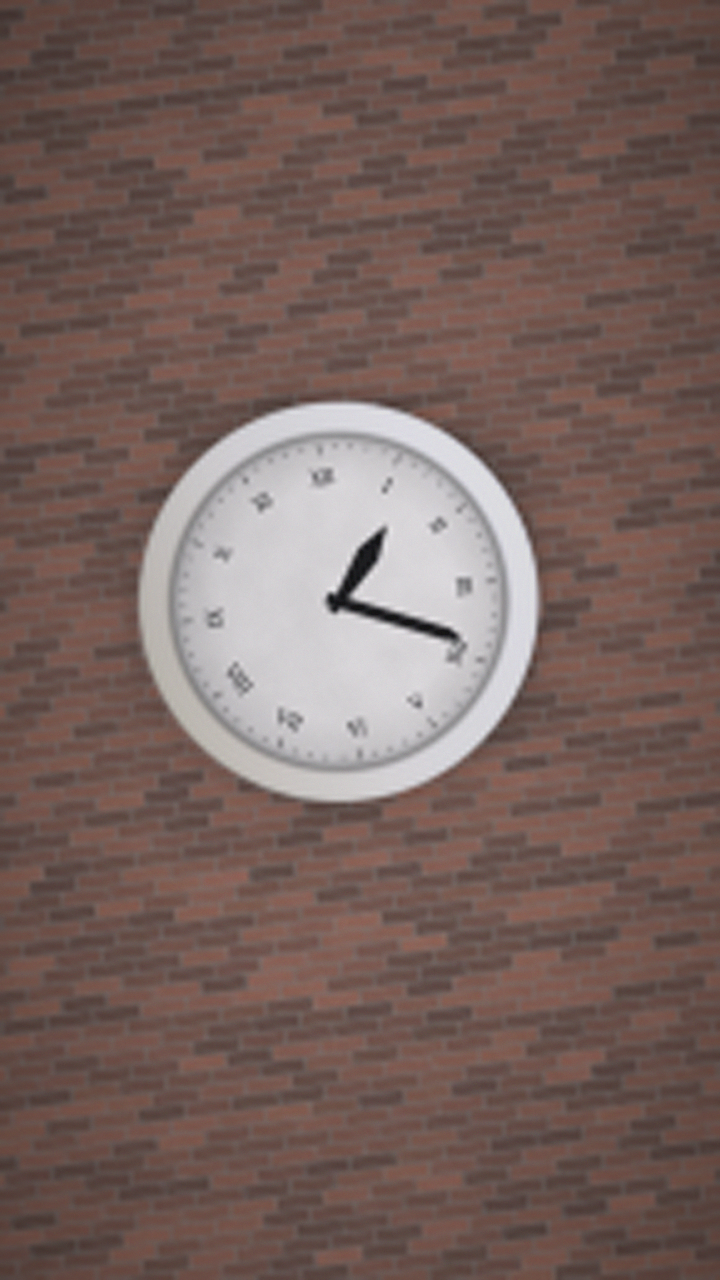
**1:19**
